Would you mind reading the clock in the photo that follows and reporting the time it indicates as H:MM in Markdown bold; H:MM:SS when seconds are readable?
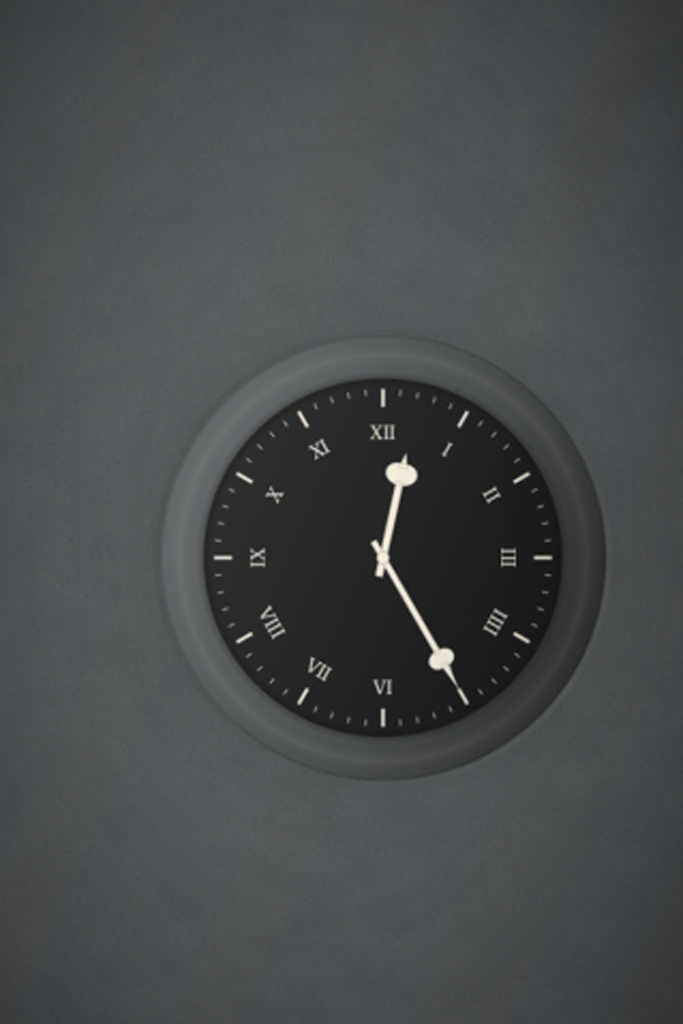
**12:25**
